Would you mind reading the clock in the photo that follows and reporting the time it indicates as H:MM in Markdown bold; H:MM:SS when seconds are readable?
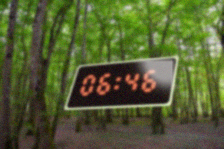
**6:46**
